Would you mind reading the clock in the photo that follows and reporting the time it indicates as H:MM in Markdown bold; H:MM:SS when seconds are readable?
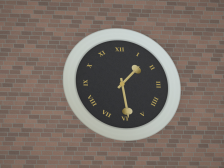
**1:29**
